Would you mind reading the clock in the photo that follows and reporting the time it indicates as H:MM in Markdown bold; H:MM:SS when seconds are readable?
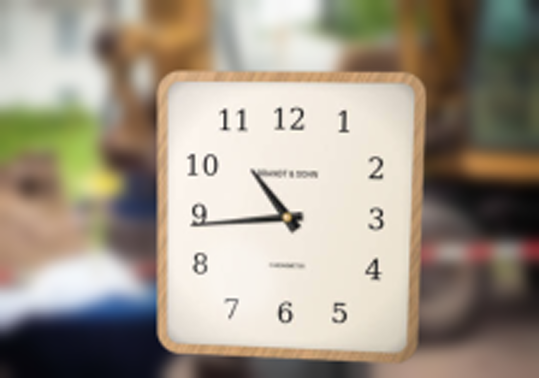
**10:44**
